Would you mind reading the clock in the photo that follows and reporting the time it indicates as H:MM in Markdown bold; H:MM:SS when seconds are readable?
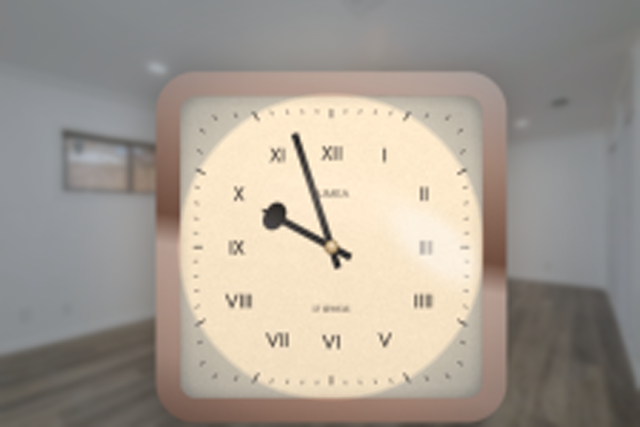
**9:57**
